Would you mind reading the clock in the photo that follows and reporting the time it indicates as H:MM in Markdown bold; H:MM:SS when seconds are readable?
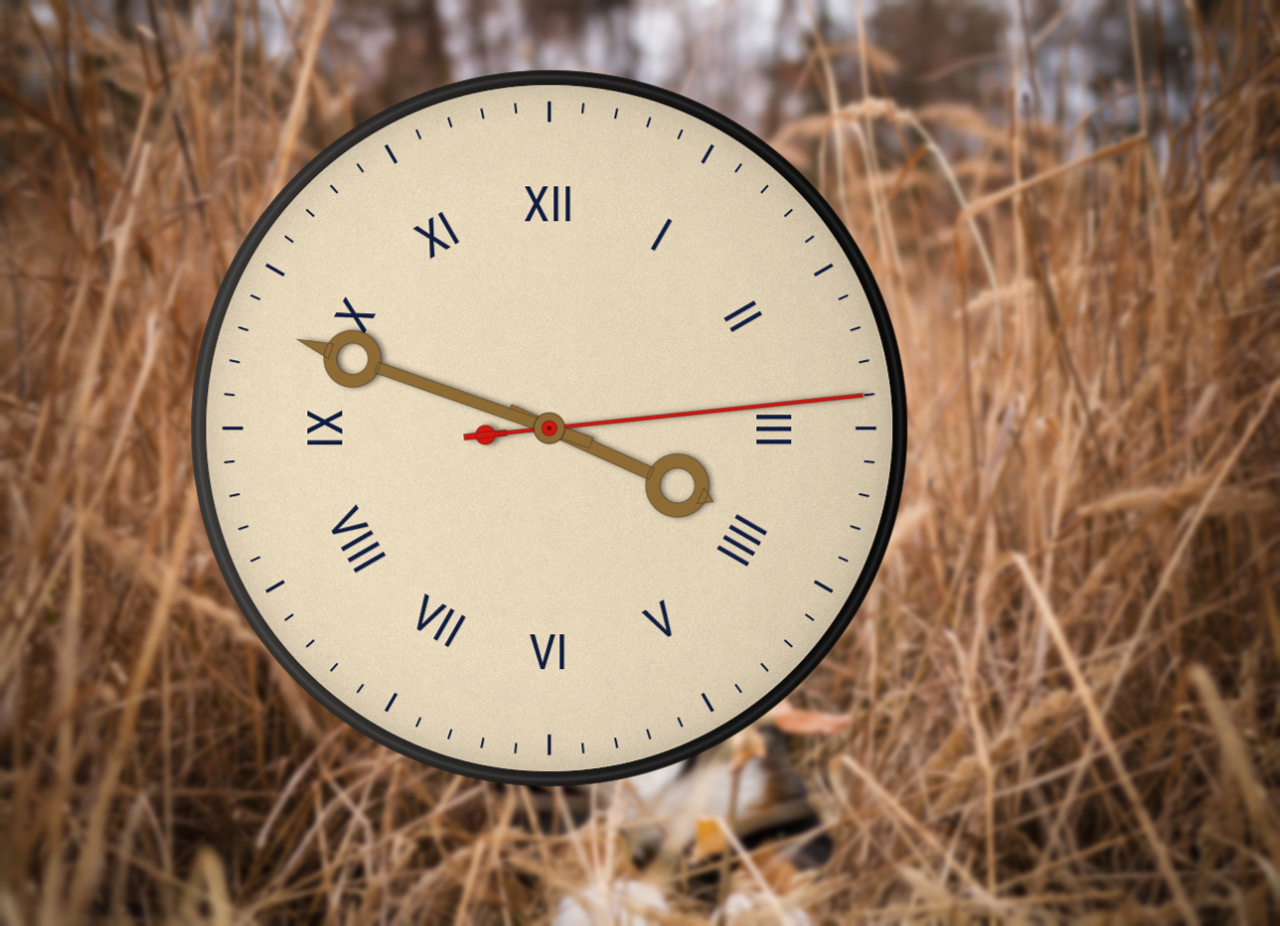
**3:48:14**
